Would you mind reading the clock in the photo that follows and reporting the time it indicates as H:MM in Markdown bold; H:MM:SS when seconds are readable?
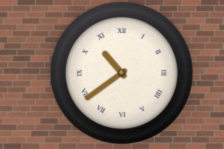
**10:39**
